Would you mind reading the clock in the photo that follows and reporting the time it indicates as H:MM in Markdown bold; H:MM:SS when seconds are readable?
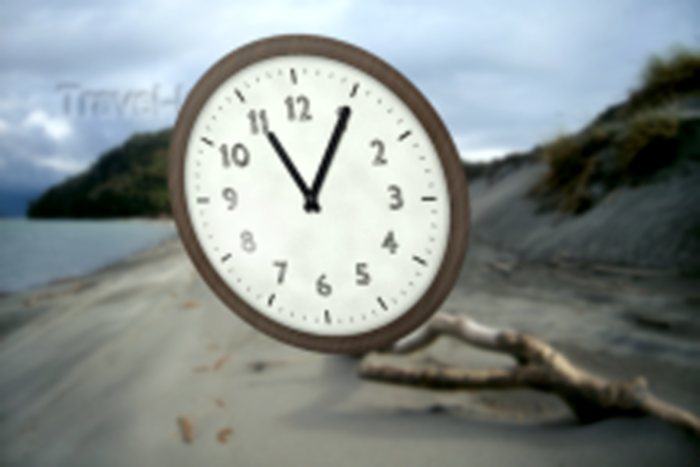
**11:05**
